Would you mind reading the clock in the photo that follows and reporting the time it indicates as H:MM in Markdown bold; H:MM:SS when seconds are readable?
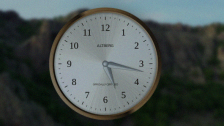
**5:17**
